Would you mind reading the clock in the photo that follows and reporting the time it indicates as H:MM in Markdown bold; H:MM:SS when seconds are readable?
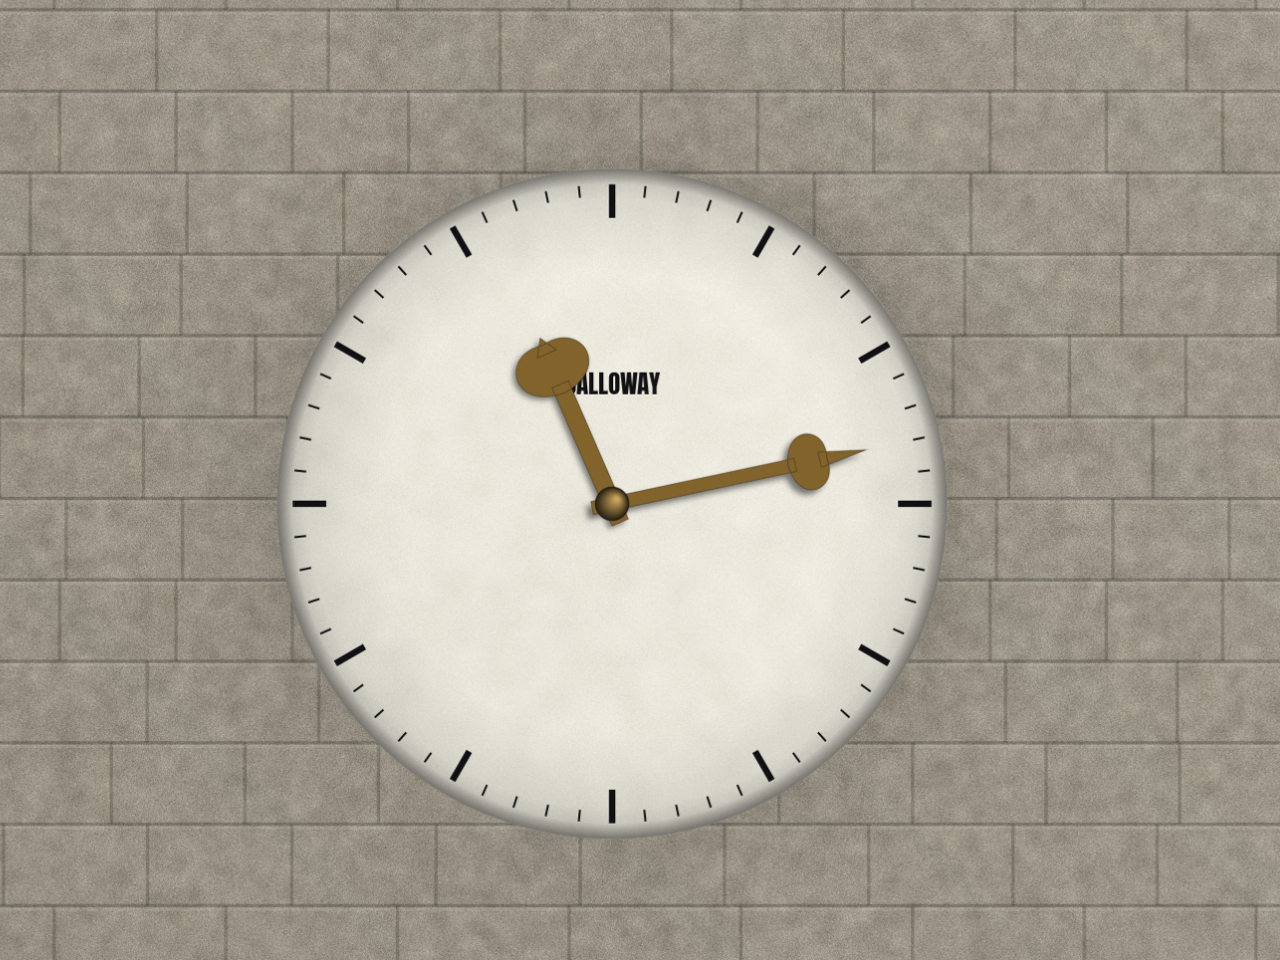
**11:13**
